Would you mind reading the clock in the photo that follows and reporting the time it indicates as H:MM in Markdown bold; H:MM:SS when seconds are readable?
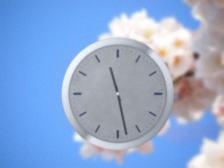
**11:28**
